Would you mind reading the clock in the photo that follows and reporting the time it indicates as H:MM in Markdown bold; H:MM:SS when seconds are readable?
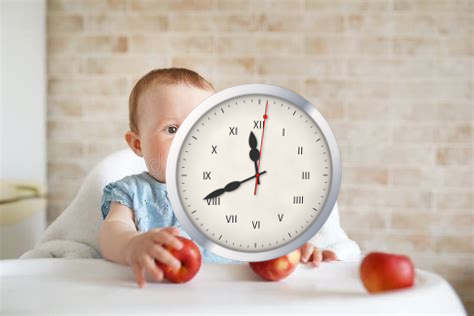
**11:41:01**
